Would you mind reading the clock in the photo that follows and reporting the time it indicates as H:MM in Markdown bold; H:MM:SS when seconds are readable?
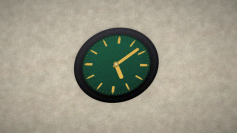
**5:08**
